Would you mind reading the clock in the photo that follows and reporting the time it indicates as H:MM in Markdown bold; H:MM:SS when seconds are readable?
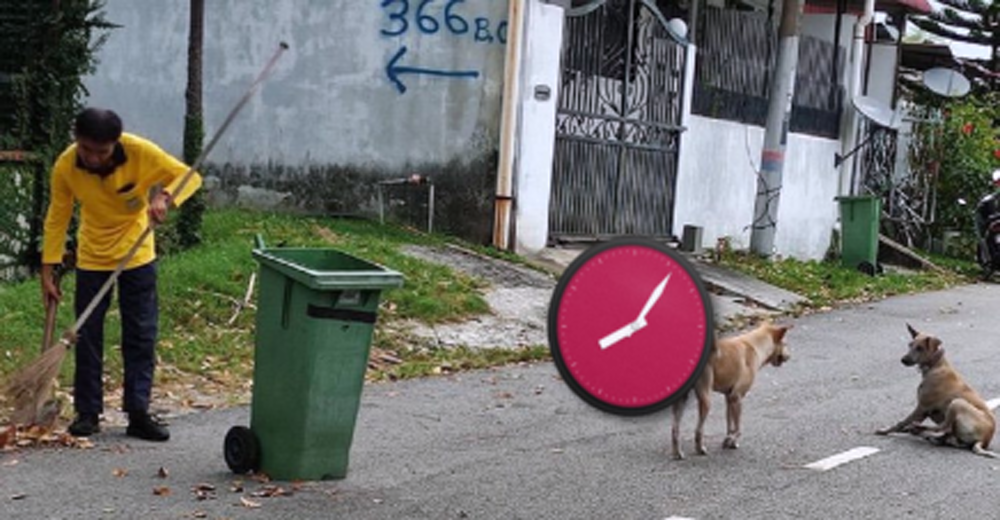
**8:06**
